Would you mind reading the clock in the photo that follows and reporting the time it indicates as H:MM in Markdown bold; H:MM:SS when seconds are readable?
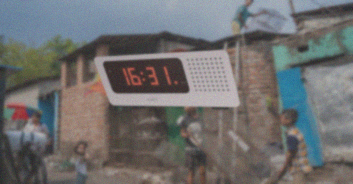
**16:31**
